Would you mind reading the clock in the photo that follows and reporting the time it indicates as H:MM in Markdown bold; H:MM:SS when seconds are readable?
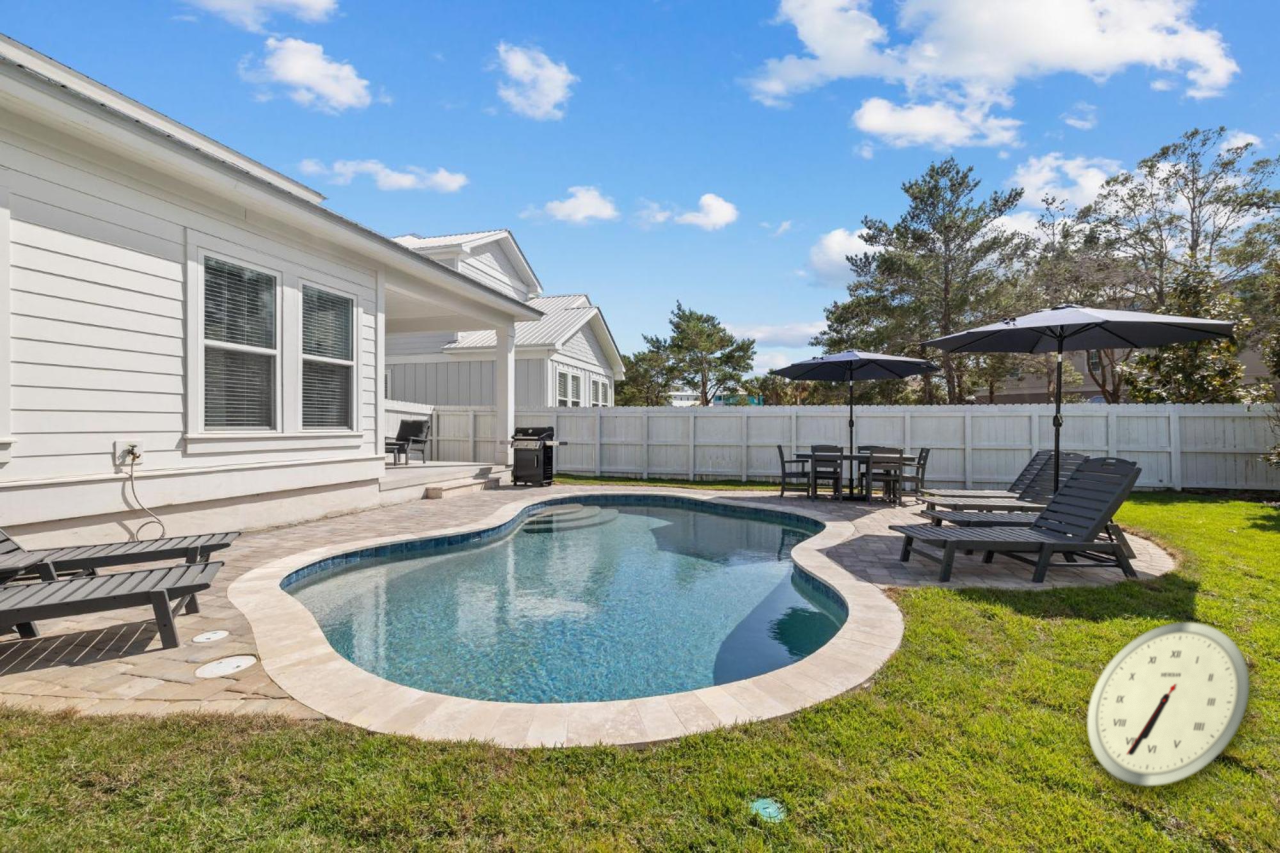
**6:33:34**
